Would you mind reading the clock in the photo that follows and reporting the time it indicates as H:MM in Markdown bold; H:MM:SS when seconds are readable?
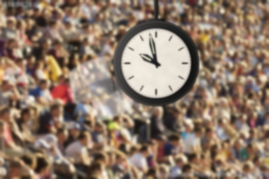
**9:58**
